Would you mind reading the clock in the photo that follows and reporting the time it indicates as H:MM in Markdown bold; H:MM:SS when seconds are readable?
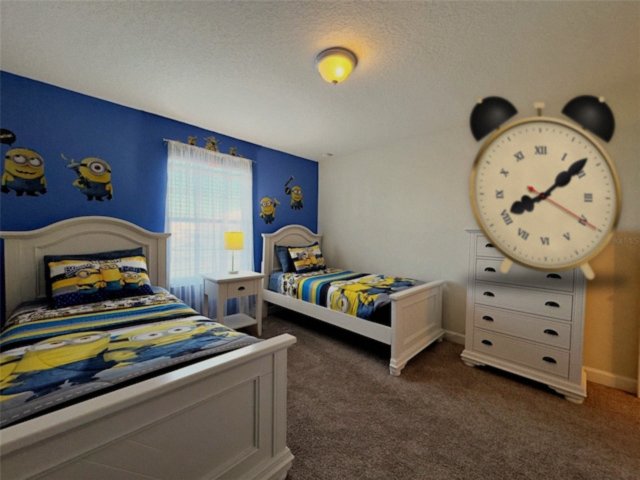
**8:08:20**
